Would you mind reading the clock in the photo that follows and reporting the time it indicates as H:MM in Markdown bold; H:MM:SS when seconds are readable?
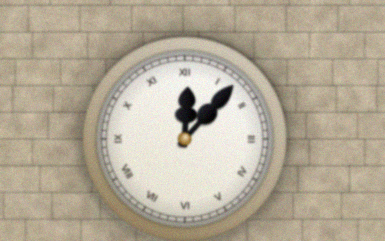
**12:07**
